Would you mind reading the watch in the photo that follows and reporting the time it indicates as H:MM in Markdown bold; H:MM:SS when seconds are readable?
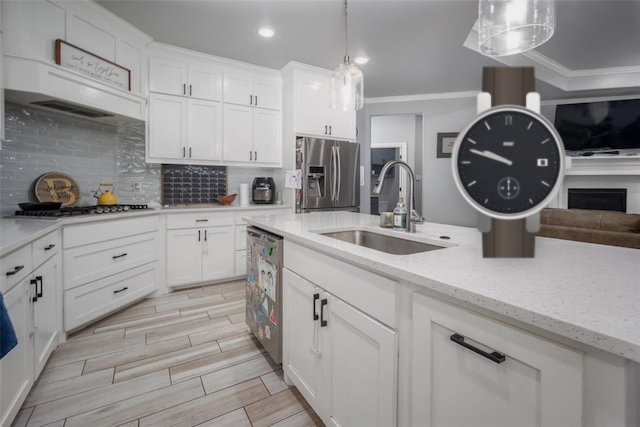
**9:48**
